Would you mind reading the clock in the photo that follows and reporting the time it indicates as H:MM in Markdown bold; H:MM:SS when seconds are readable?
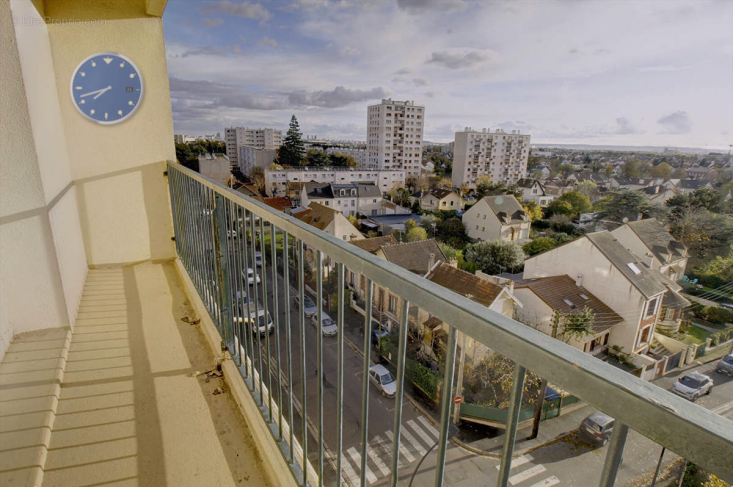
**7:42**
